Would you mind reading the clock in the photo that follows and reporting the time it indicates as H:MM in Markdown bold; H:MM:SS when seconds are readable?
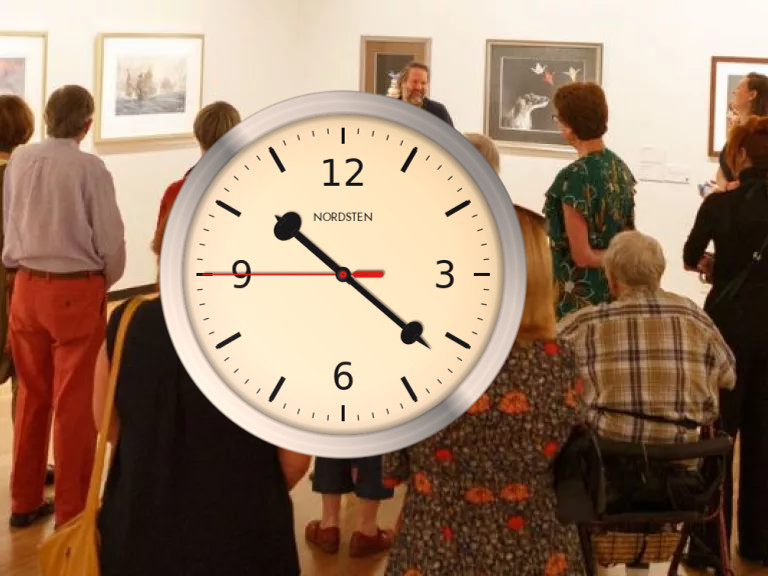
**10:21:45**
